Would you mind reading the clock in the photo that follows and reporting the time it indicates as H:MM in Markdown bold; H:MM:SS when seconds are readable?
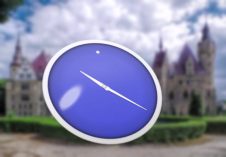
**10:21**
